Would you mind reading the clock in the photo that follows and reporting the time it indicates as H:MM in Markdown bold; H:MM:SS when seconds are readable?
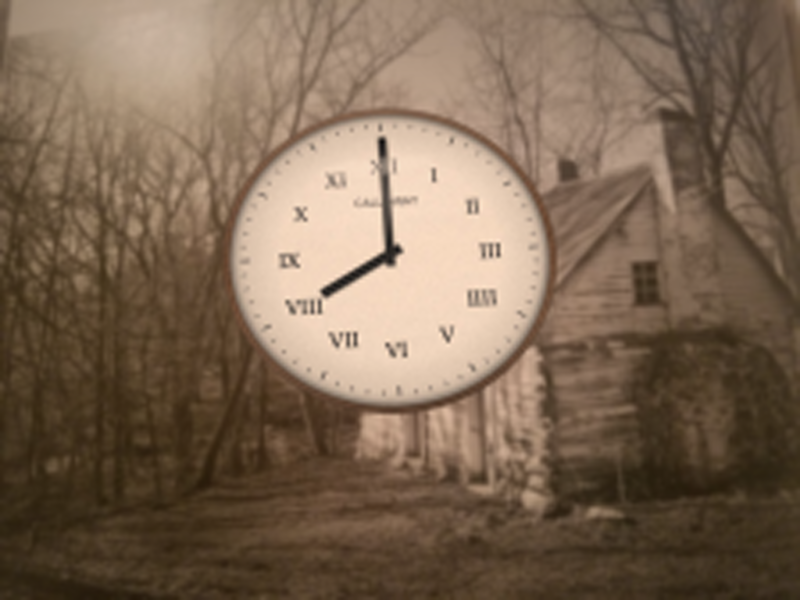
**8:00**
